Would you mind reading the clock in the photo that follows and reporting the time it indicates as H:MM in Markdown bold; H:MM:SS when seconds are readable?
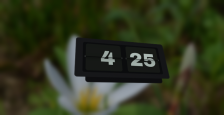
**4:25**
